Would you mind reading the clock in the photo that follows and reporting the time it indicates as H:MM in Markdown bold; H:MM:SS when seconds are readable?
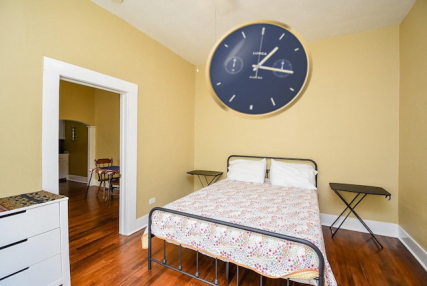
**1:16**
